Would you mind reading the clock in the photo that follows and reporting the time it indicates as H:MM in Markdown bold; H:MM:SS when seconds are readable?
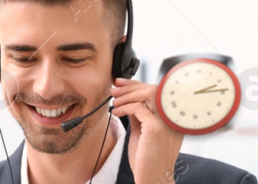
**2:14**
